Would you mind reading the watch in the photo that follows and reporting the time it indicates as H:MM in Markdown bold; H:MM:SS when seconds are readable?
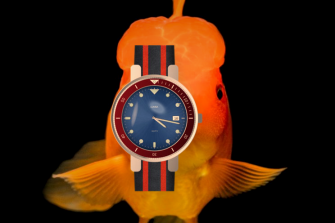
**4:17**
